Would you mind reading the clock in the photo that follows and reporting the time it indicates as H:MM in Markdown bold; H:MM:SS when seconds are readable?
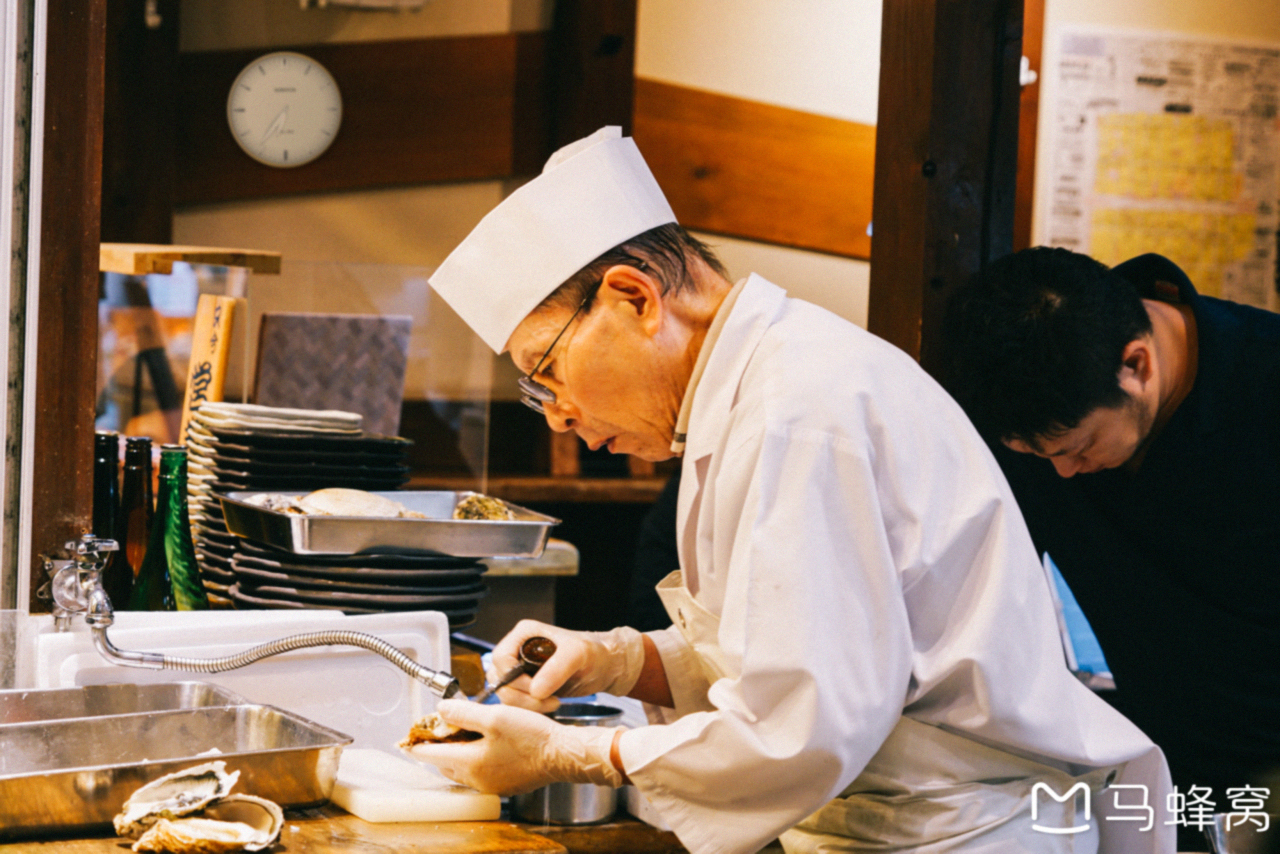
**6:36**
